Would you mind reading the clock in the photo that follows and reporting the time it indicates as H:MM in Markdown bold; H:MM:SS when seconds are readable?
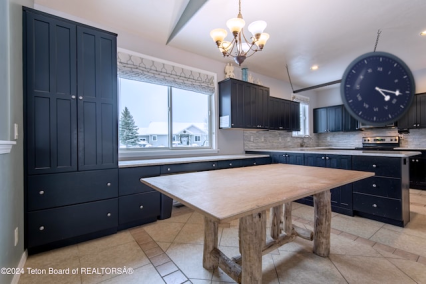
**4:16**
